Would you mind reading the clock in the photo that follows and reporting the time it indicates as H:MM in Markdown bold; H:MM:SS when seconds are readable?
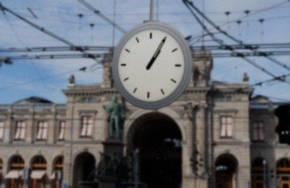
**1:05**
